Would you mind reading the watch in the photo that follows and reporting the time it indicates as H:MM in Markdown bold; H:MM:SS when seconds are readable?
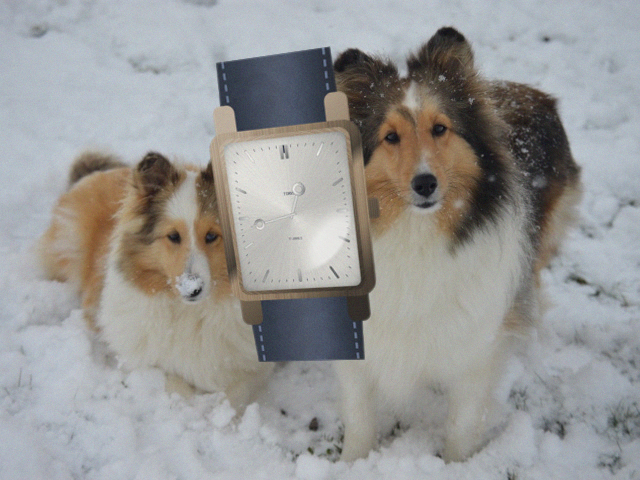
**12:43**
